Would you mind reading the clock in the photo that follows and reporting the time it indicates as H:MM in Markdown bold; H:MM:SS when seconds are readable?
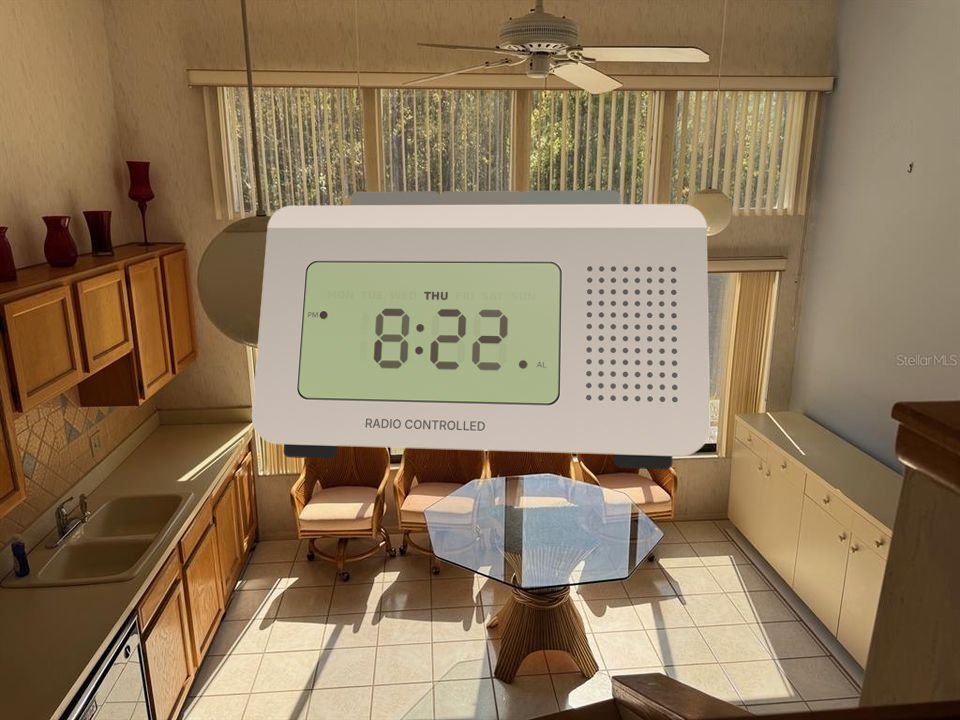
**8:22**
